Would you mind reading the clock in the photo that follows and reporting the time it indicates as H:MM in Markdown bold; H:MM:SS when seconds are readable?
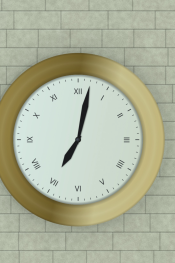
**7:02**
